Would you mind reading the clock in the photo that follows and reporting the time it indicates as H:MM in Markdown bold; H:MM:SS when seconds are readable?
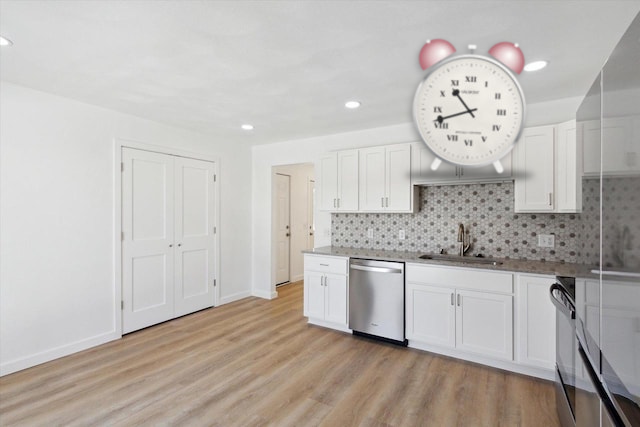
**10:42**
